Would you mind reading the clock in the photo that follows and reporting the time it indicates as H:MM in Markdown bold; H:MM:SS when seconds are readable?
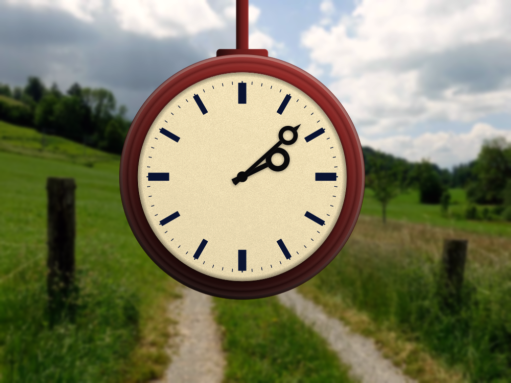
**2:08**
